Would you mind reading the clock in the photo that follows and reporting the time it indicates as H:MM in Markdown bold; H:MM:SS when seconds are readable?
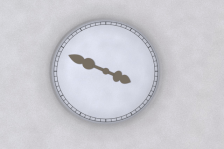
**3:49**
